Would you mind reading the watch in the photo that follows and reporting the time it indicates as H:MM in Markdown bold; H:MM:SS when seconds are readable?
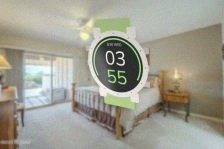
**3:55**
